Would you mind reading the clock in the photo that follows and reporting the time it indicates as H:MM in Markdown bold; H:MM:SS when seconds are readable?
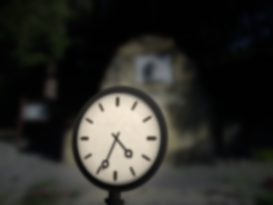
**4:34**
